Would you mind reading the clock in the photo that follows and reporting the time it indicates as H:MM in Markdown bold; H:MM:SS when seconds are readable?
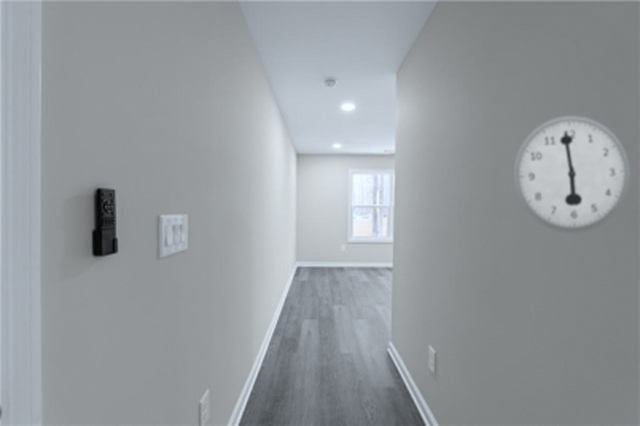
**5:59**
